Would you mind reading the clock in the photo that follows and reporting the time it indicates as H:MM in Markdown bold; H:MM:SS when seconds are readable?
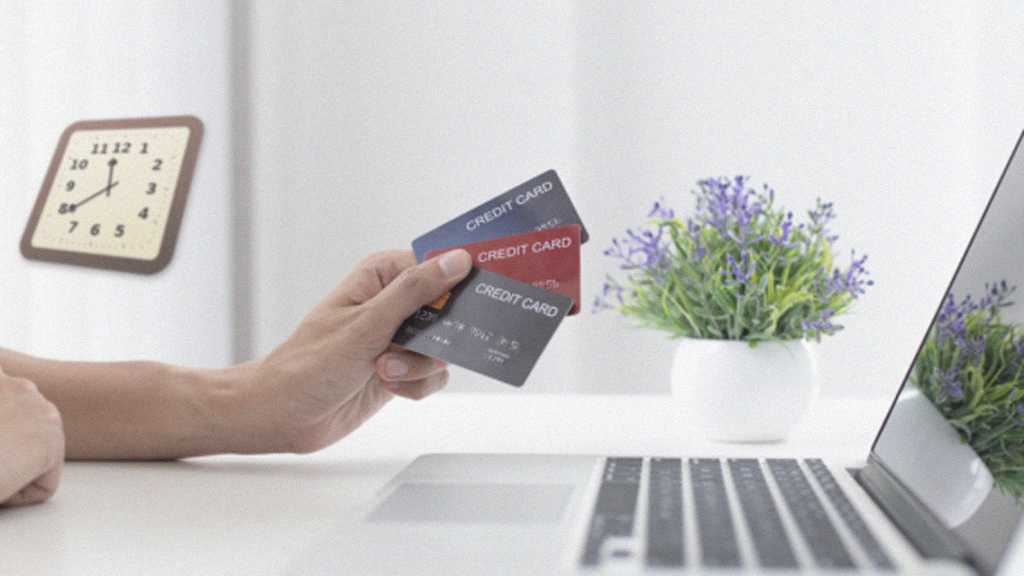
**11:39**
